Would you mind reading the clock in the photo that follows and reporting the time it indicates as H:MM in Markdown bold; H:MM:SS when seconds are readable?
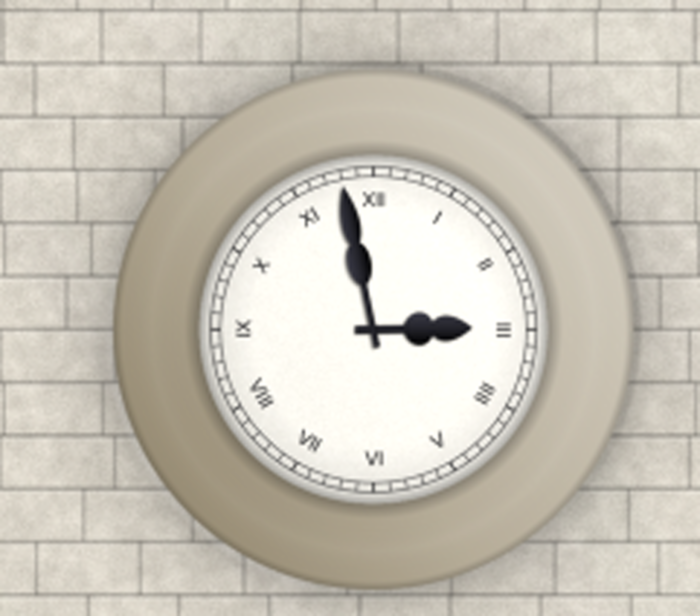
**2:58**
